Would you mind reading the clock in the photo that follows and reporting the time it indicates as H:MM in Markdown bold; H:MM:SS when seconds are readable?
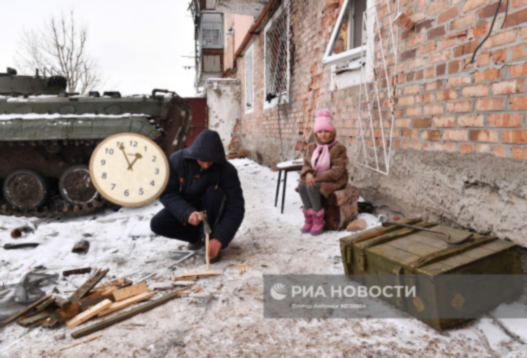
**12:55**
